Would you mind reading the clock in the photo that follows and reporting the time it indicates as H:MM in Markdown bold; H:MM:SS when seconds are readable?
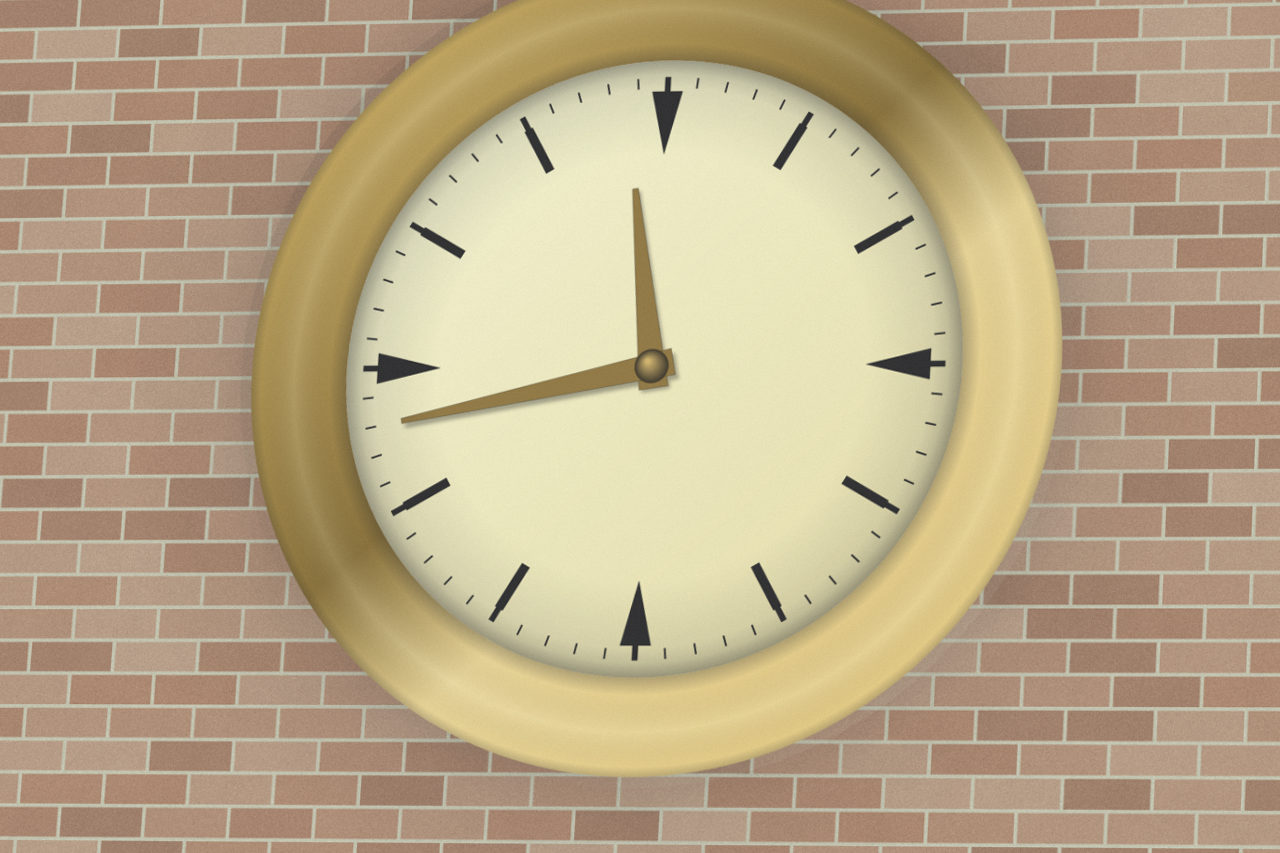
**11:43**
